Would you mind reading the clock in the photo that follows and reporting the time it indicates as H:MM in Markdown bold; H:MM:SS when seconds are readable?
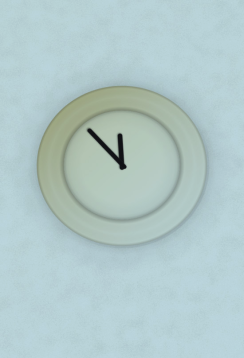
**11:53**
